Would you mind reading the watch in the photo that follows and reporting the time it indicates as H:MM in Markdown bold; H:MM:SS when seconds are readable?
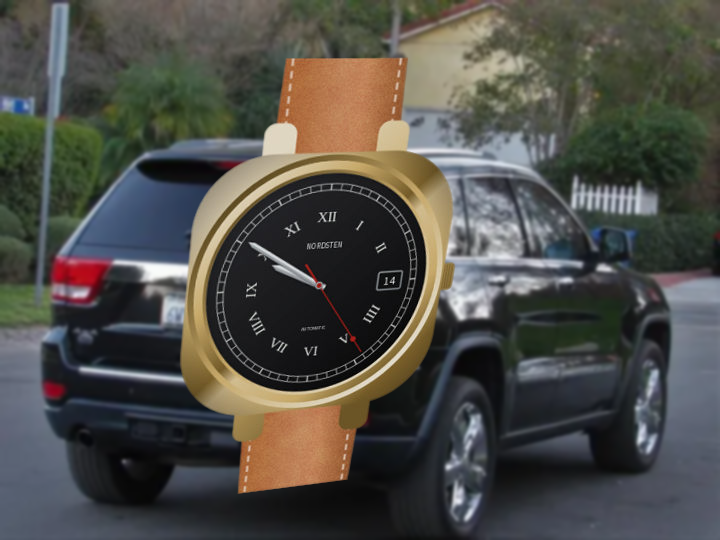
**9:50:24**
